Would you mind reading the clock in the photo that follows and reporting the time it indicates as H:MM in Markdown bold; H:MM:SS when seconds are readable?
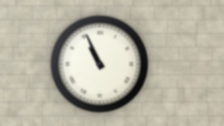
**10:56**
